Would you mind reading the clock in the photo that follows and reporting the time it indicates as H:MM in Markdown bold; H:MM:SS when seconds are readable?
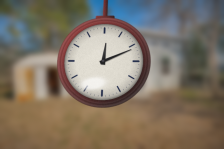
**12:11**
